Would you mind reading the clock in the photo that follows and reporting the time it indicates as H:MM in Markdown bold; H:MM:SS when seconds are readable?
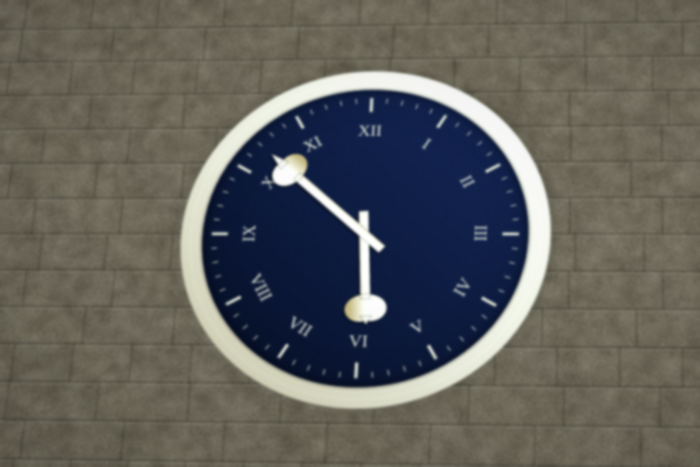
**5:52**
